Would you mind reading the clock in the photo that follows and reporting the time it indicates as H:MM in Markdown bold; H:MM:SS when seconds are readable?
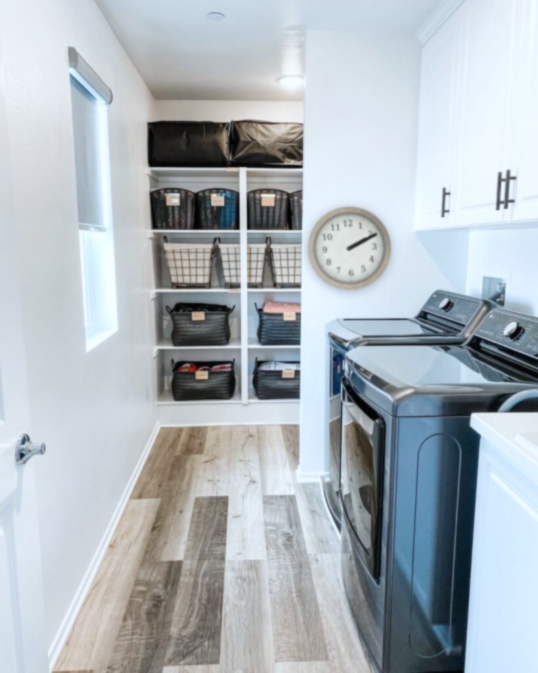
**2:11**
